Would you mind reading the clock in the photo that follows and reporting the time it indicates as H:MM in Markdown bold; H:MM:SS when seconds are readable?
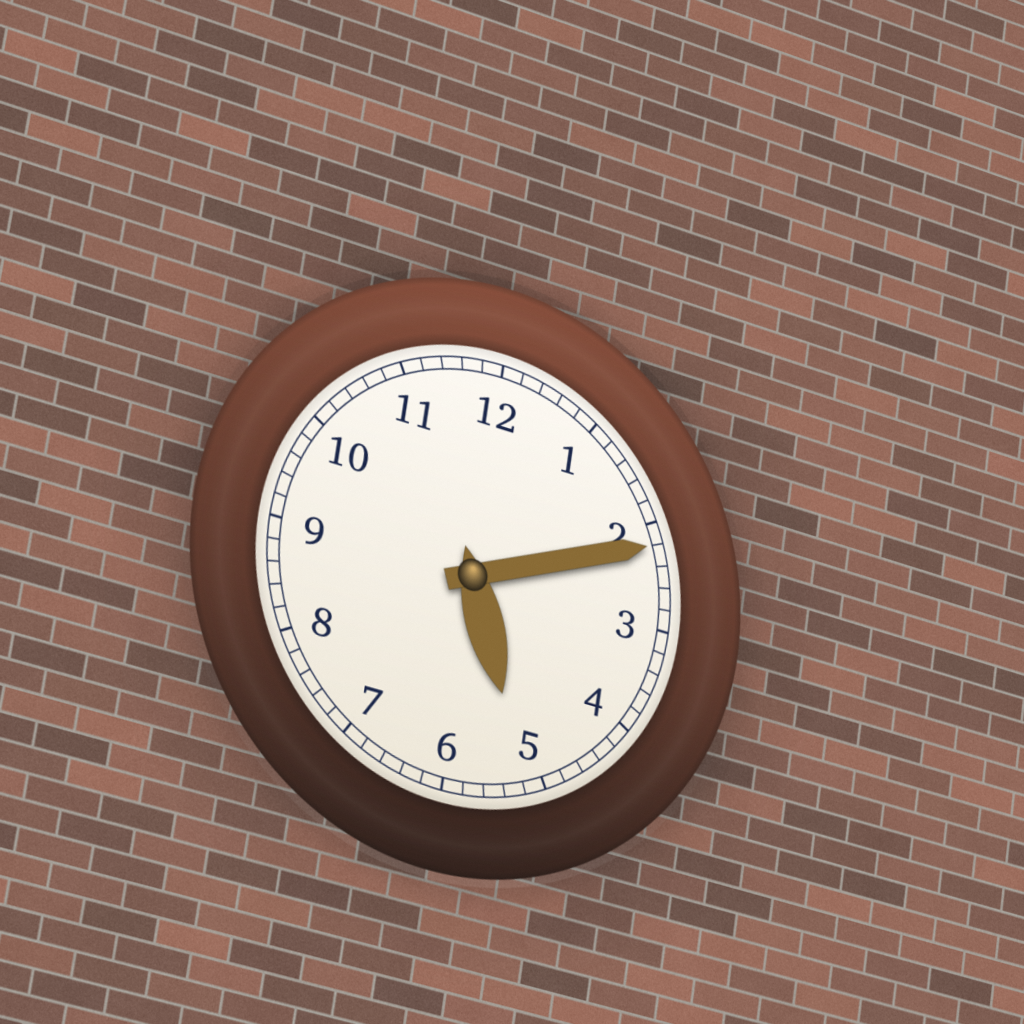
**5:11**
